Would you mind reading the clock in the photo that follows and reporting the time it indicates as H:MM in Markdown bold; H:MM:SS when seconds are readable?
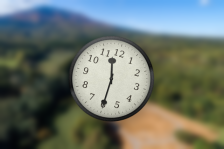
**11:30**
